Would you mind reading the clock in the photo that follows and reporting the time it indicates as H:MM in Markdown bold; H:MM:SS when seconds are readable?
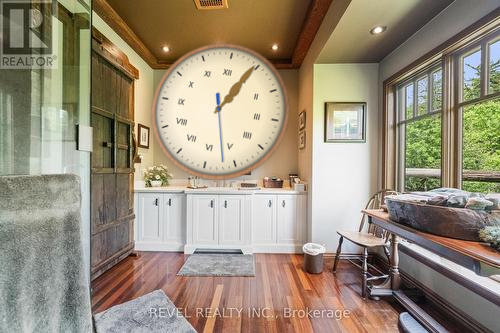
**1:04:27**
